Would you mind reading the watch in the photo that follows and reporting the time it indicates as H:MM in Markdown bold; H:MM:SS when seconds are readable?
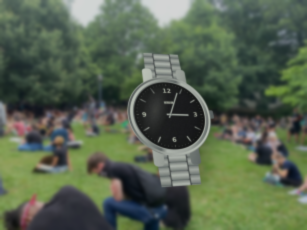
**3:04**
